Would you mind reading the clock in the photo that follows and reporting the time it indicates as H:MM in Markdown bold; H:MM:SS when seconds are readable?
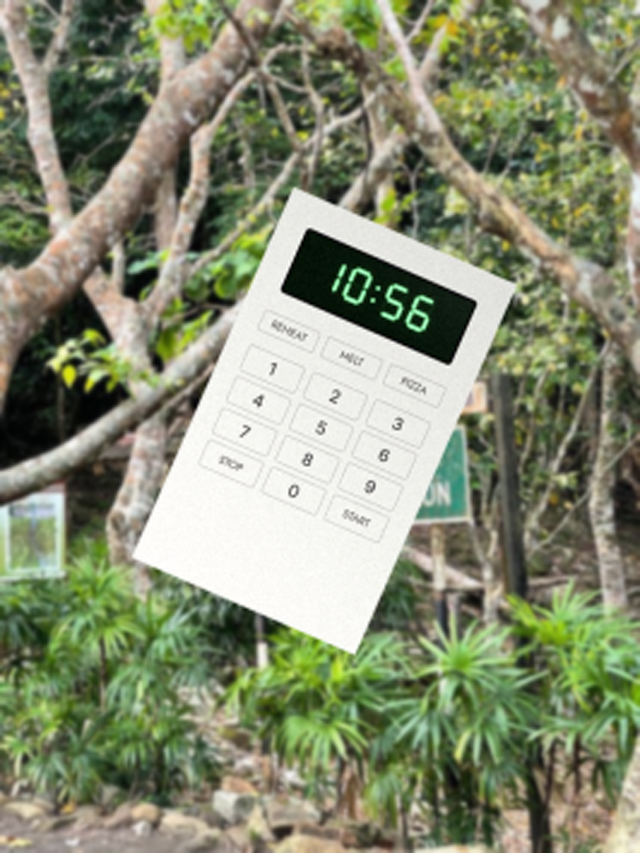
**10:56**
